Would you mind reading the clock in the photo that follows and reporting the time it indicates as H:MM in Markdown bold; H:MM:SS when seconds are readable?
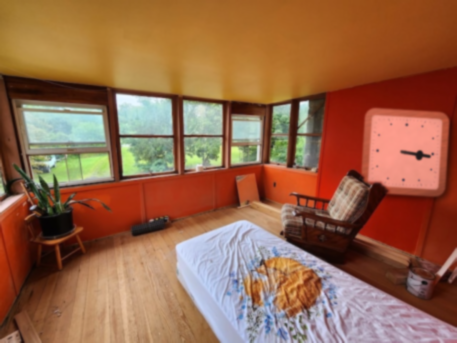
**3:16**
